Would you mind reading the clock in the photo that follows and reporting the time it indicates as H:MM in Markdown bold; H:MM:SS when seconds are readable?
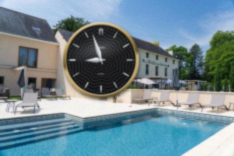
**8:57**
